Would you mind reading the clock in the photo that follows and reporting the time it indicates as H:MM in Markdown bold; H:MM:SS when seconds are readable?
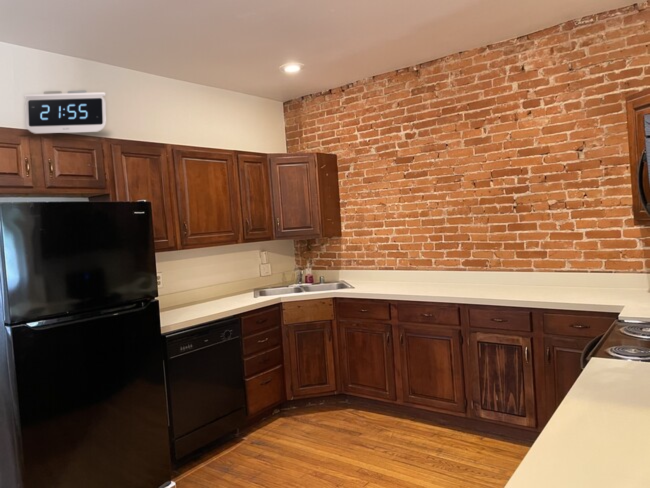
**21:55**
